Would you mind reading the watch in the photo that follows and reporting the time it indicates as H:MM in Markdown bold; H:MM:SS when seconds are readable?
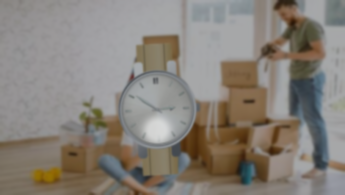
**2:51**
